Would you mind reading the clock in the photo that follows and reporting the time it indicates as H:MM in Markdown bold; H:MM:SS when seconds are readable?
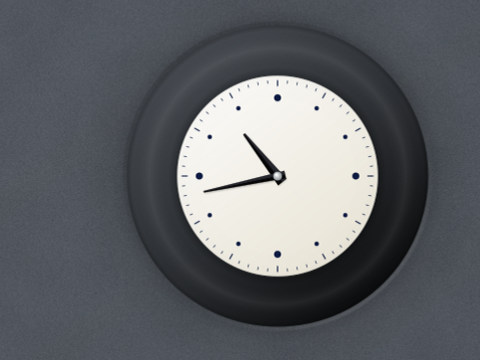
**10:43**
